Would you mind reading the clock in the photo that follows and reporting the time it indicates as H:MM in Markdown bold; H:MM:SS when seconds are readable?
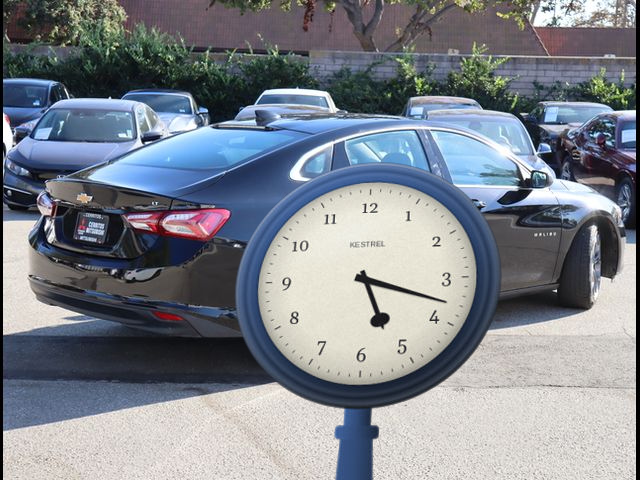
**5:18**
